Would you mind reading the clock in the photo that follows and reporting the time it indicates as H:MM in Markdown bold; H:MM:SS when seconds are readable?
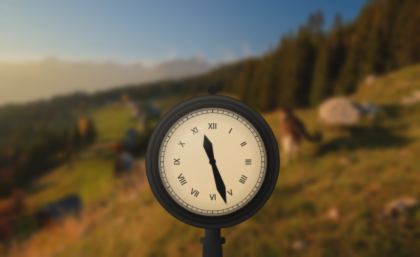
**11:27**
